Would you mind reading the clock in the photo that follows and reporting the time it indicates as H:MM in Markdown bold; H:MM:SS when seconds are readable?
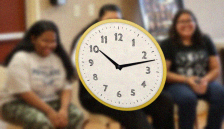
**10:12**
